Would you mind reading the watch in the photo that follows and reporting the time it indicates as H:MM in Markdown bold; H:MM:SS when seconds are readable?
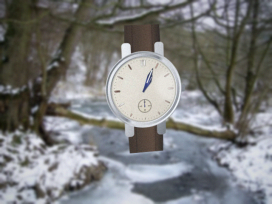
**1:04**
